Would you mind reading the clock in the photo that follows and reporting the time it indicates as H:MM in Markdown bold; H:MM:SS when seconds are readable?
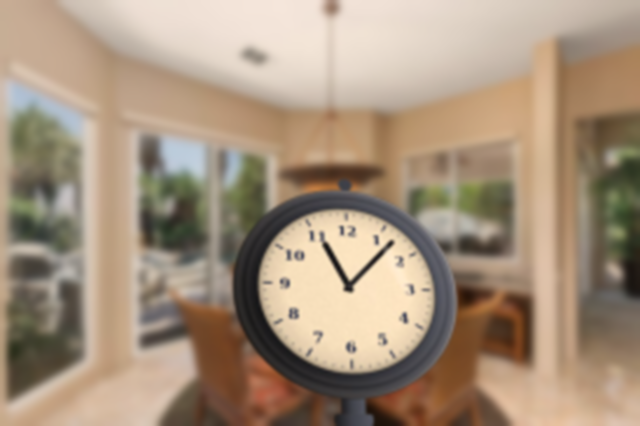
**11:07**
